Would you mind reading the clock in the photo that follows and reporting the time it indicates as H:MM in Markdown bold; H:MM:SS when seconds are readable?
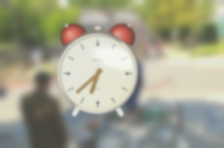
**6:38**
